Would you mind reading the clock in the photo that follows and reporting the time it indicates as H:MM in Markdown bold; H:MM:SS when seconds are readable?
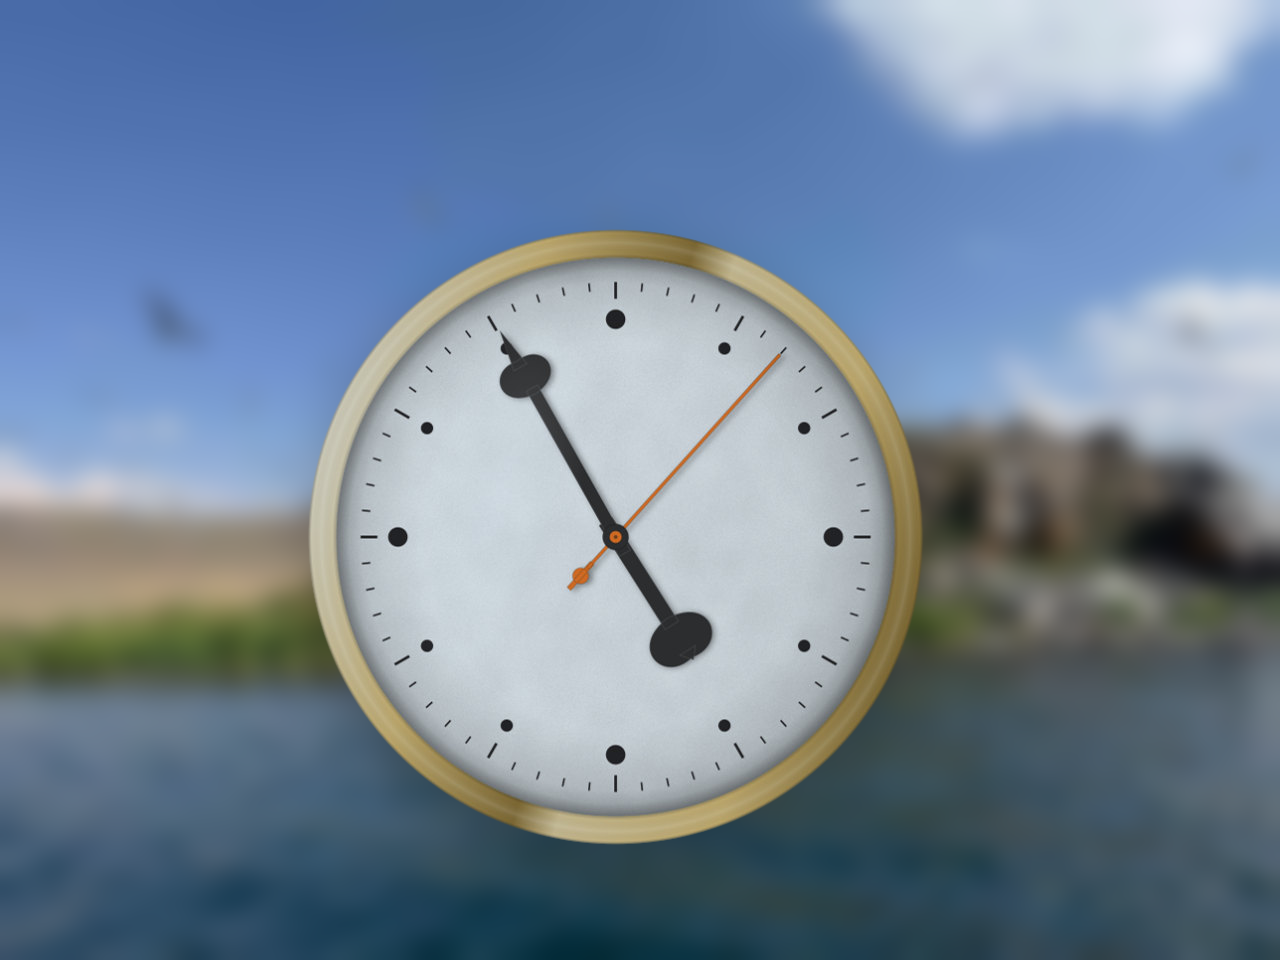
**4:55:07**
